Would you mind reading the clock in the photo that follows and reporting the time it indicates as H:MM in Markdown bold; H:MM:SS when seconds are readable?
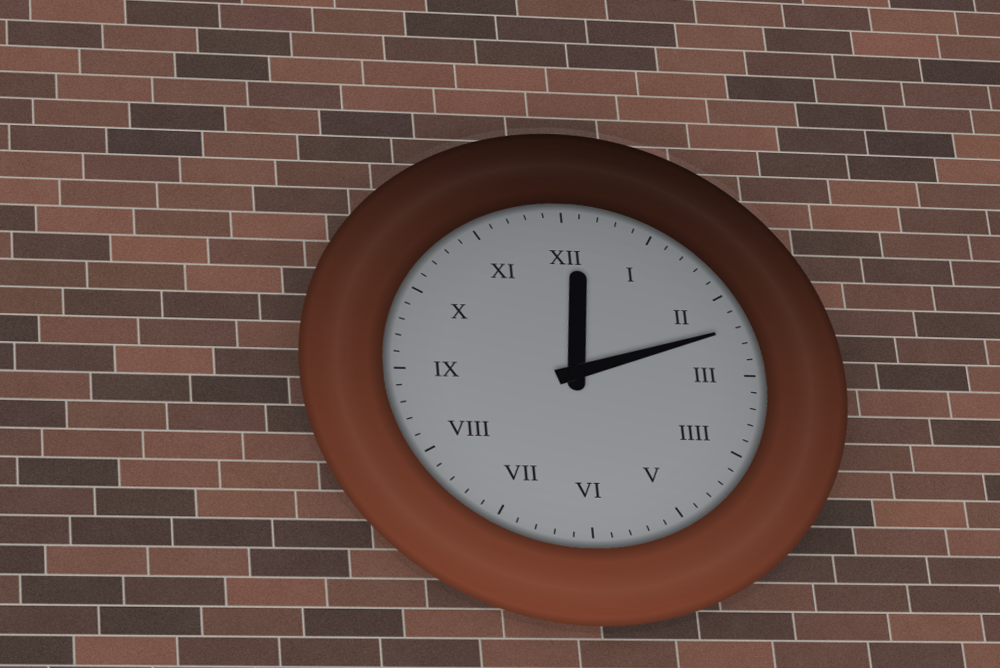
**12:12**
